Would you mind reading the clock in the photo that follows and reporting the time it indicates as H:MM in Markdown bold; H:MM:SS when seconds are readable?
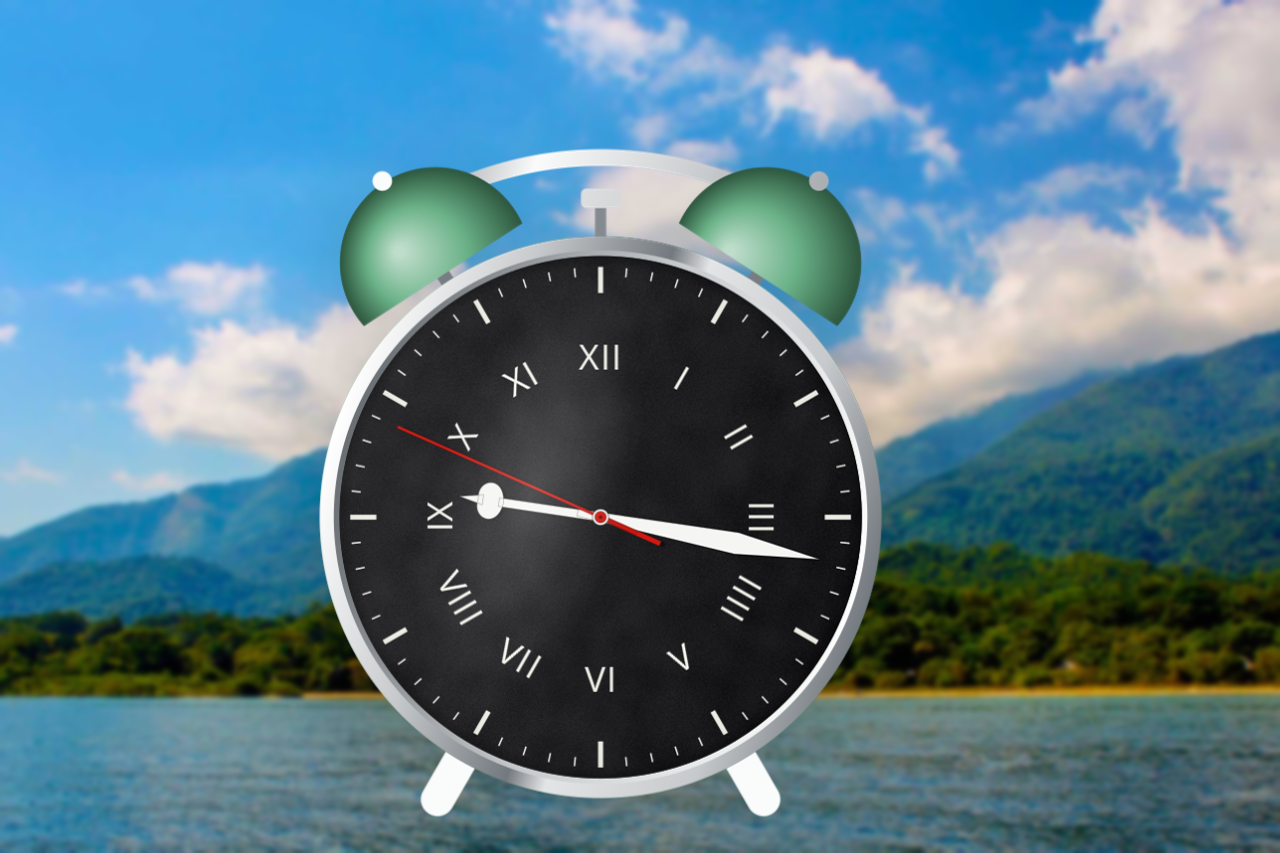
**9:16:49**
